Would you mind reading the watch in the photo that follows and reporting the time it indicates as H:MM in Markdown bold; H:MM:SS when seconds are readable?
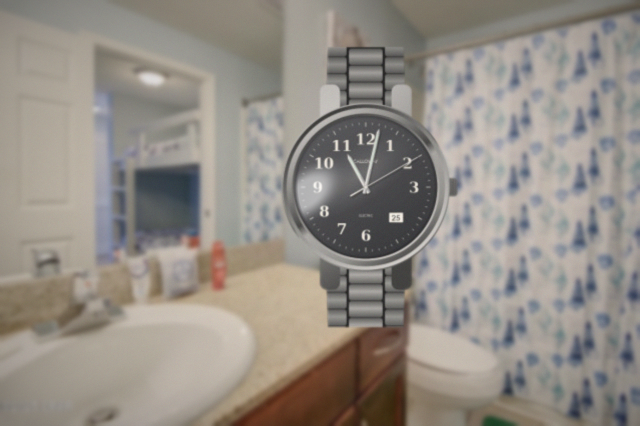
**11:02:10**
